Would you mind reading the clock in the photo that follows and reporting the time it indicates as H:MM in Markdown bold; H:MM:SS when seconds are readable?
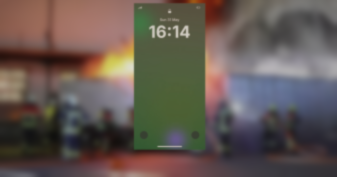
**16:14**
